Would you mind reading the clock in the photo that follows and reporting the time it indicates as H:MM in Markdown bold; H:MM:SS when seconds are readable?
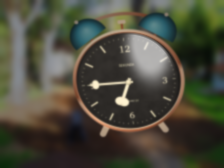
**6:45**
